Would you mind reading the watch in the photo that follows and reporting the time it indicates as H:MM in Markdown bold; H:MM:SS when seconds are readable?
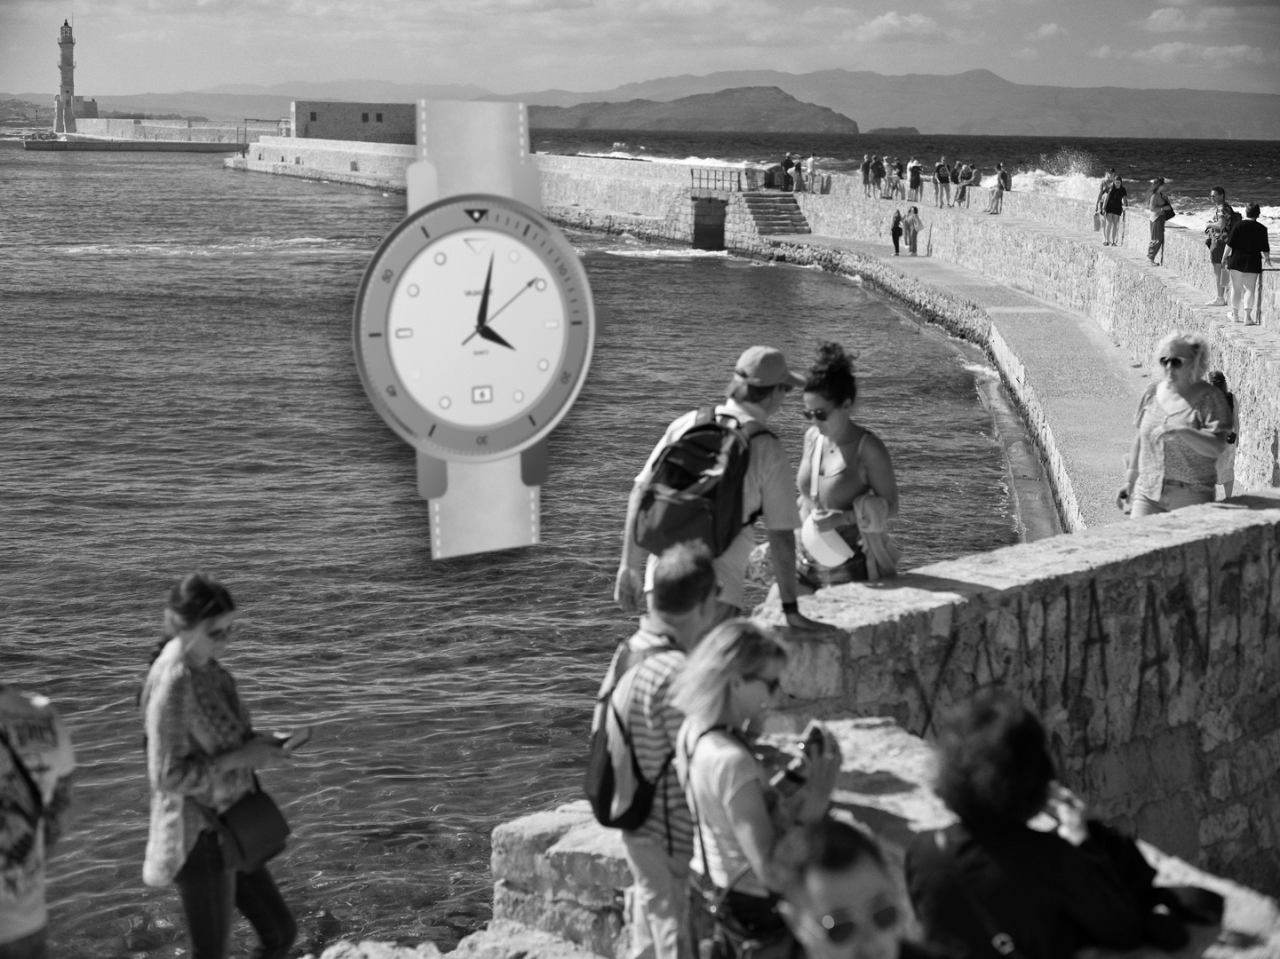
**4:02:09**
